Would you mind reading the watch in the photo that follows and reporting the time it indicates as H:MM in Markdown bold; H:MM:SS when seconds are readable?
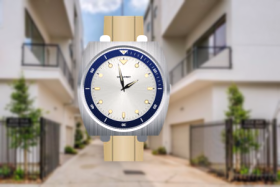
**1:58**
